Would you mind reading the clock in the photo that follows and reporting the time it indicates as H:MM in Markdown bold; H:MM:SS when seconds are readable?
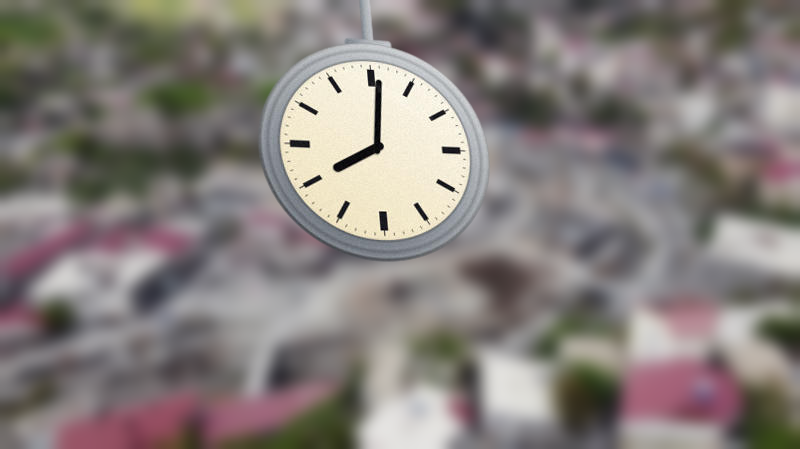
**8:01**
